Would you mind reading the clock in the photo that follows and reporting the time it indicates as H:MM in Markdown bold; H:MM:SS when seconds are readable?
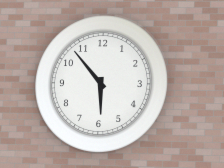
**5:53**
